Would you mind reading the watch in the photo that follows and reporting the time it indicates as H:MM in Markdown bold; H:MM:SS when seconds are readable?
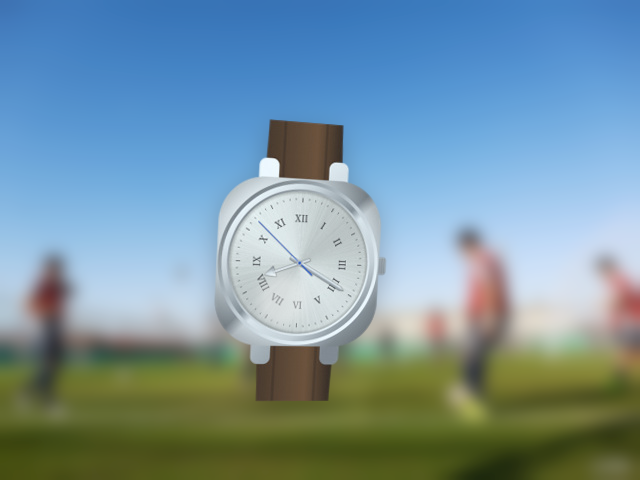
**8:19:52**
